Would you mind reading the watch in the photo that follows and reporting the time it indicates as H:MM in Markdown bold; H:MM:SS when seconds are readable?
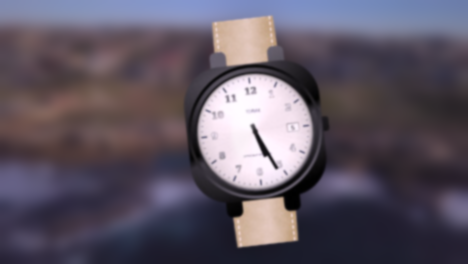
**5:26**
